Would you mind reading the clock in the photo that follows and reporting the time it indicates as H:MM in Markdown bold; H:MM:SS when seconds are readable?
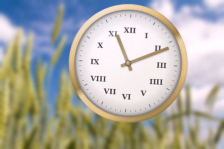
**11:11**
